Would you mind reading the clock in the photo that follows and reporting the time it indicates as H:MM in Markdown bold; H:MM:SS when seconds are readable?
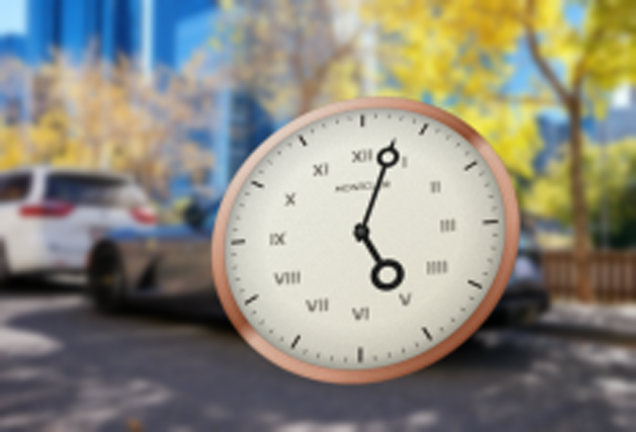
**5:03**
